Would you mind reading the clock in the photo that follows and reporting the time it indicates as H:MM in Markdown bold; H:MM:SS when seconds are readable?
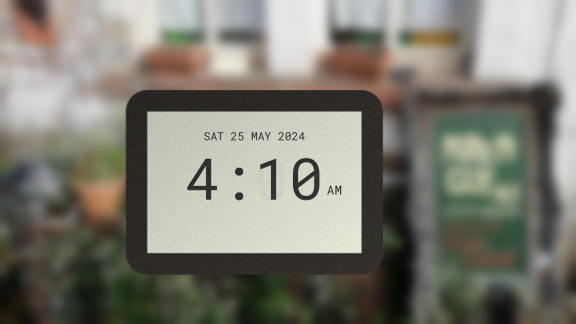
**4:10**
